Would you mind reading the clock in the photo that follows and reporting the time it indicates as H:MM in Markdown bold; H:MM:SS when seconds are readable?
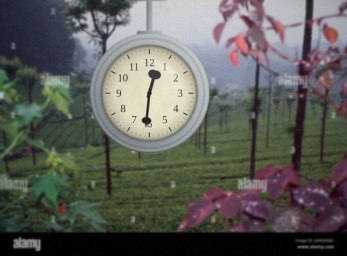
**12:31**
